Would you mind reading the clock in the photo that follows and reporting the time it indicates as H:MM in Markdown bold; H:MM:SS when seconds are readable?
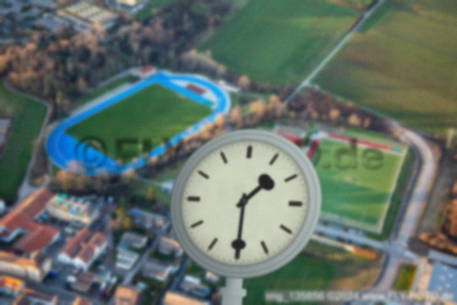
**1:30**
